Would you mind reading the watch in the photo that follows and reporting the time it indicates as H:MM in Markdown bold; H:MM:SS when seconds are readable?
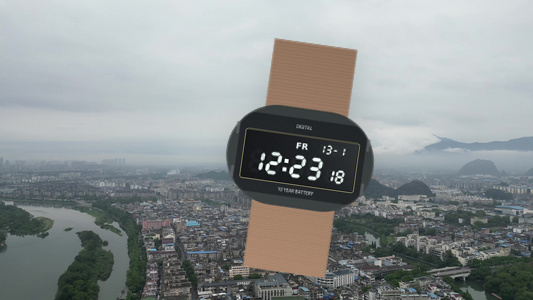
**12:23:18**
